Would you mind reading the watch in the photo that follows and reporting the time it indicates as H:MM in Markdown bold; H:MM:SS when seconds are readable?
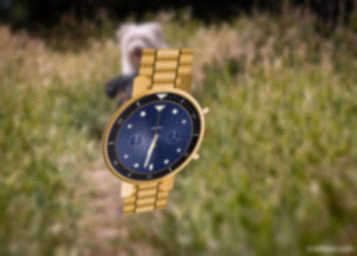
**6:32**
